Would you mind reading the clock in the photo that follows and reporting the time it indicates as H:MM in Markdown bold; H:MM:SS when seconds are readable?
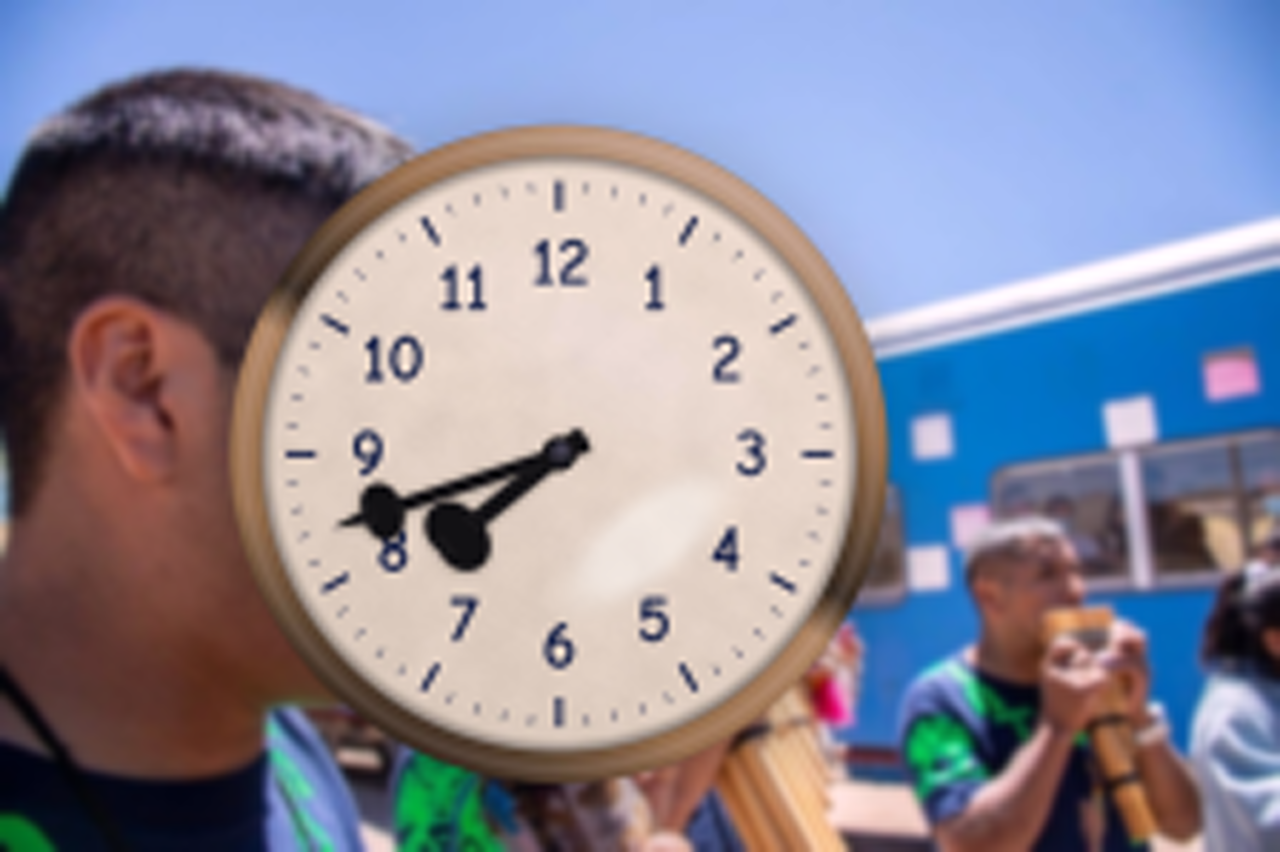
**7:42**
